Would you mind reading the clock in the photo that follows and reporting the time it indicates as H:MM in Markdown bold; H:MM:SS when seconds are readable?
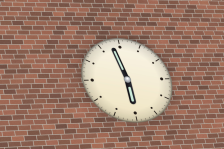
**5:58**
